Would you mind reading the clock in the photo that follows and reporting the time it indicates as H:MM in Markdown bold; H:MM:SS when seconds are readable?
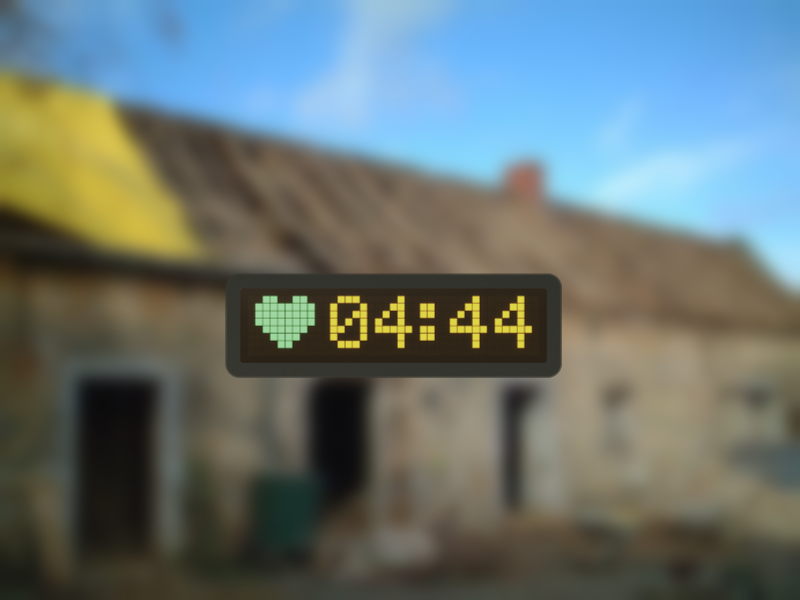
**4:44**
